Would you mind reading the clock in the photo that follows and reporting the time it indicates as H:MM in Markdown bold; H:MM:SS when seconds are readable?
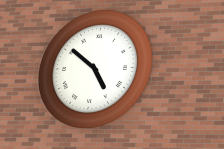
**4:51**
